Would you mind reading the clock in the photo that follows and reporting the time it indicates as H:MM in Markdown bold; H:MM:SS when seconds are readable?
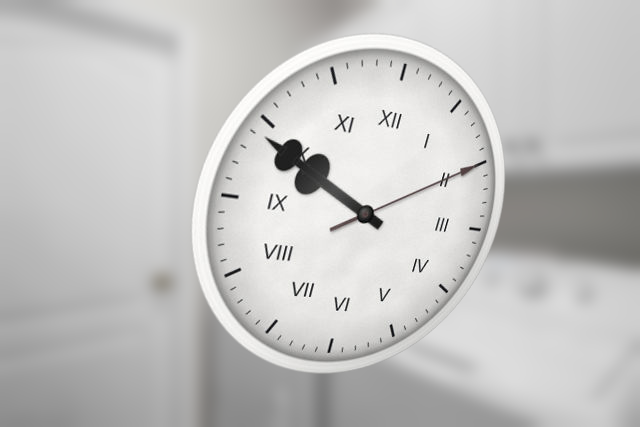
**9:49:10**
